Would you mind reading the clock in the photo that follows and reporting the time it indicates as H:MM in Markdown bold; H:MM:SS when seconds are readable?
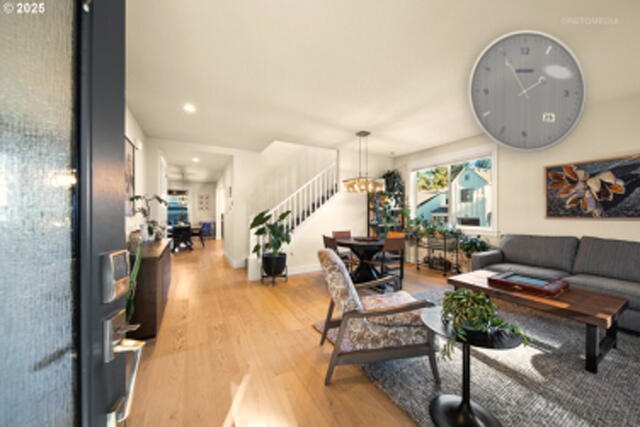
**1:55**
